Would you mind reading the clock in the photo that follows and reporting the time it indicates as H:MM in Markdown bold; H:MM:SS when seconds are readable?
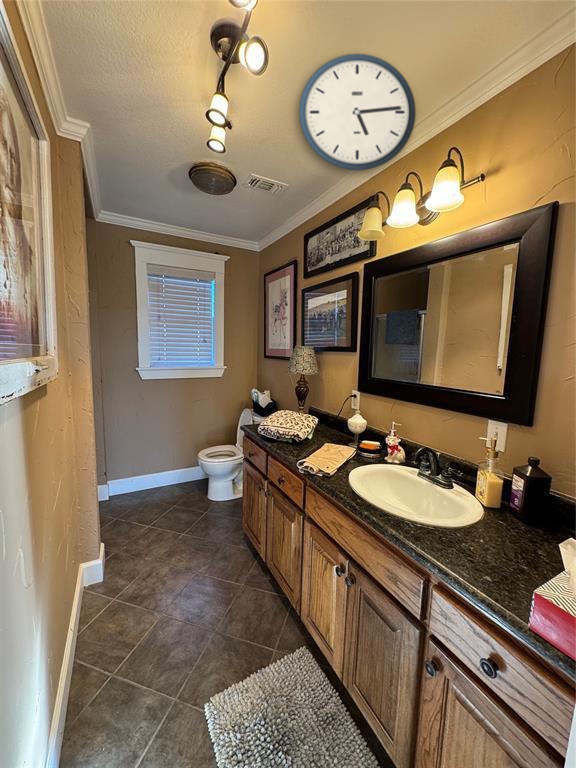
**5:14**
